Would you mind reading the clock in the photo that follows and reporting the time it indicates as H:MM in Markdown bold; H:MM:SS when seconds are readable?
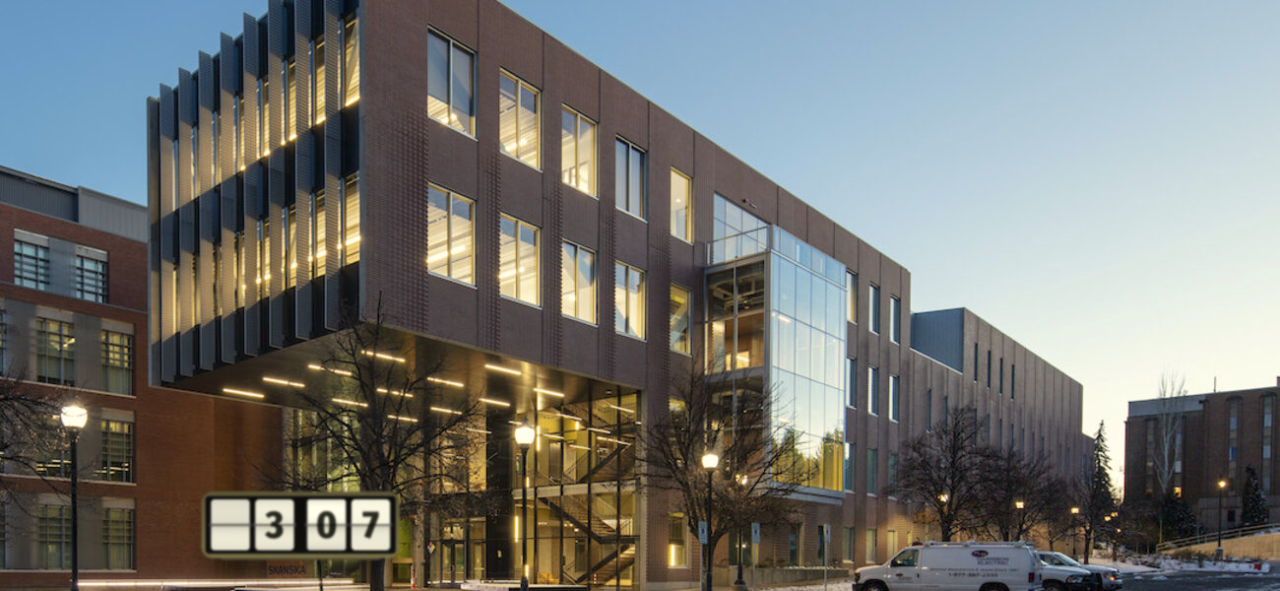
**3:07**
